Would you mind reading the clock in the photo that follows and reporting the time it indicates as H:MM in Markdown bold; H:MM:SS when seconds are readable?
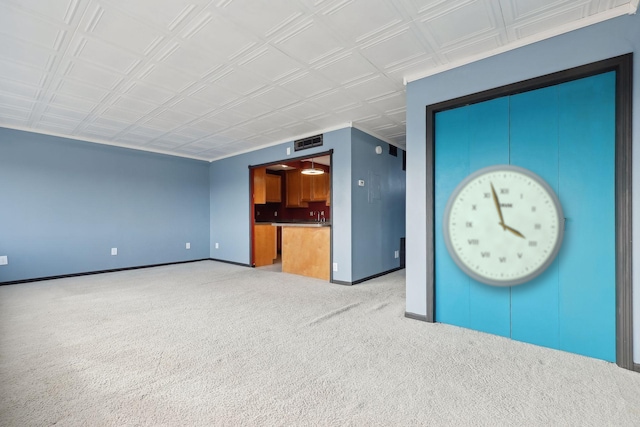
**3:57**
